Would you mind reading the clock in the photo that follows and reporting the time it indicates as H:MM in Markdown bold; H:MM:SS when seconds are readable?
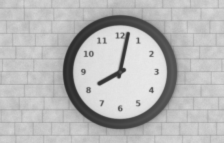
**8:02**
